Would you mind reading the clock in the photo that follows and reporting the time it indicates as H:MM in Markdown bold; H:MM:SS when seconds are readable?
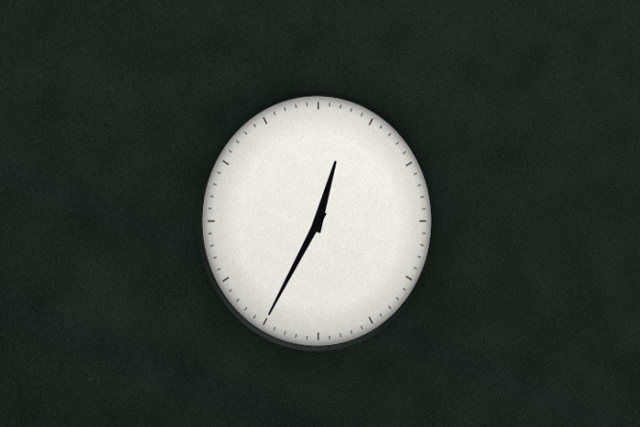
**12:35**
